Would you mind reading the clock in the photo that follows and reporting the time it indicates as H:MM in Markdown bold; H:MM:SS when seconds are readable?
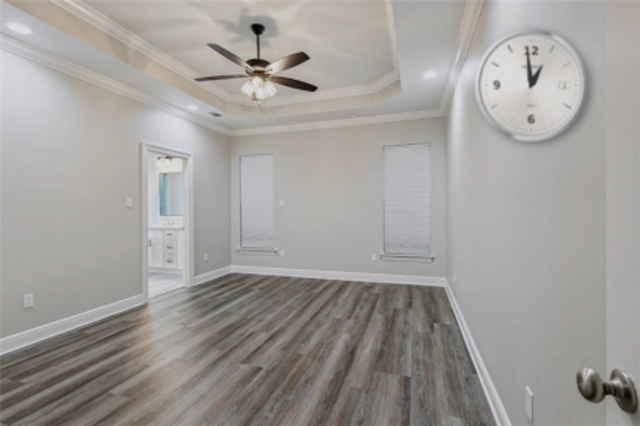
**12:59**
